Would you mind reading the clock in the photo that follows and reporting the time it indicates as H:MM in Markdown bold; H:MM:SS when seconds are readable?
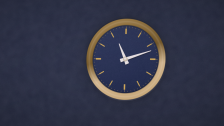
**11:12**
